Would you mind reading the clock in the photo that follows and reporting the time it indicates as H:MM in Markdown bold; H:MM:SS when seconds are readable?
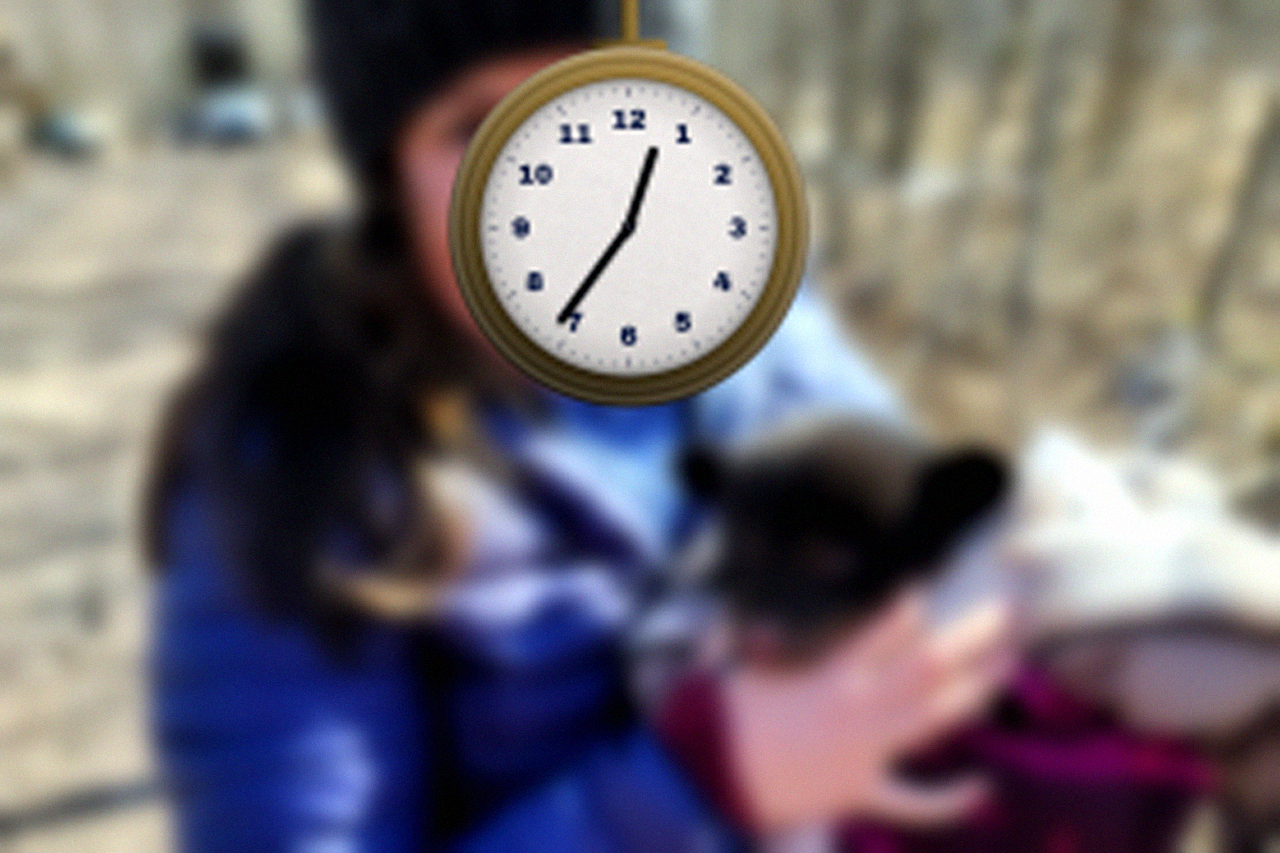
**12:36**
